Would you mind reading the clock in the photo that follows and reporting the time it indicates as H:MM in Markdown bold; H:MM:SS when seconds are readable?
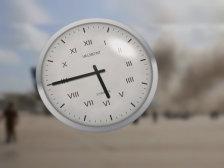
**5:45**
